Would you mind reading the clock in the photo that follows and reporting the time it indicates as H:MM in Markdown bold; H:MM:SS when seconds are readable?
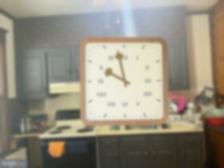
**9:58**
